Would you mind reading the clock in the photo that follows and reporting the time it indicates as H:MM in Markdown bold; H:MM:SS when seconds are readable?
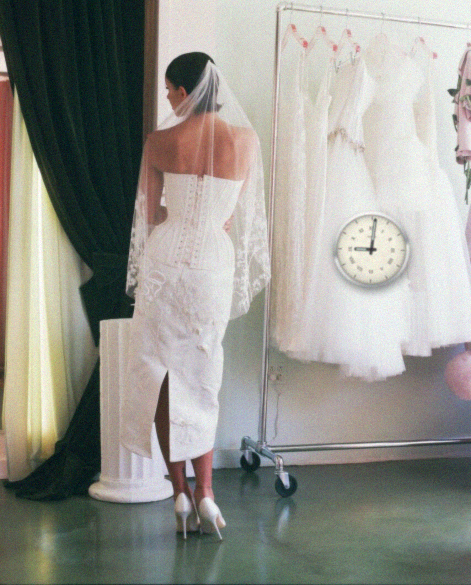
**9:01**
